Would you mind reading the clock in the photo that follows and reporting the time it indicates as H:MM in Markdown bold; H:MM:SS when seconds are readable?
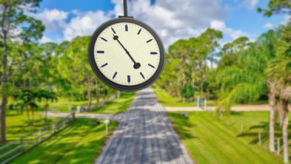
**4:54**
